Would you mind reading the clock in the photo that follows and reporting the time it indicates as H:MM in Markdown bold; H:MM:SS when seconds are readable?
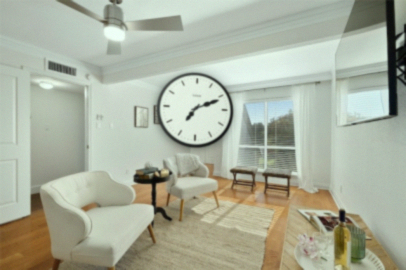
**7:11**
